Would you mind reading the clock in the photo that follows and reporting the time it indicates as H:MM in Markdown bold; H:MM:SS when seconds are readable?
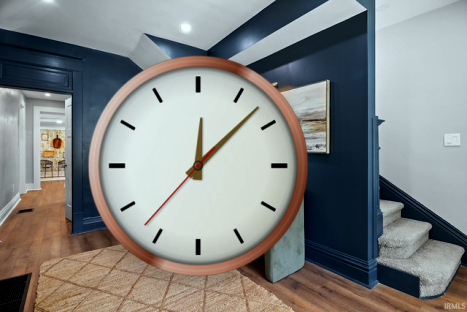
**12:07:37**
